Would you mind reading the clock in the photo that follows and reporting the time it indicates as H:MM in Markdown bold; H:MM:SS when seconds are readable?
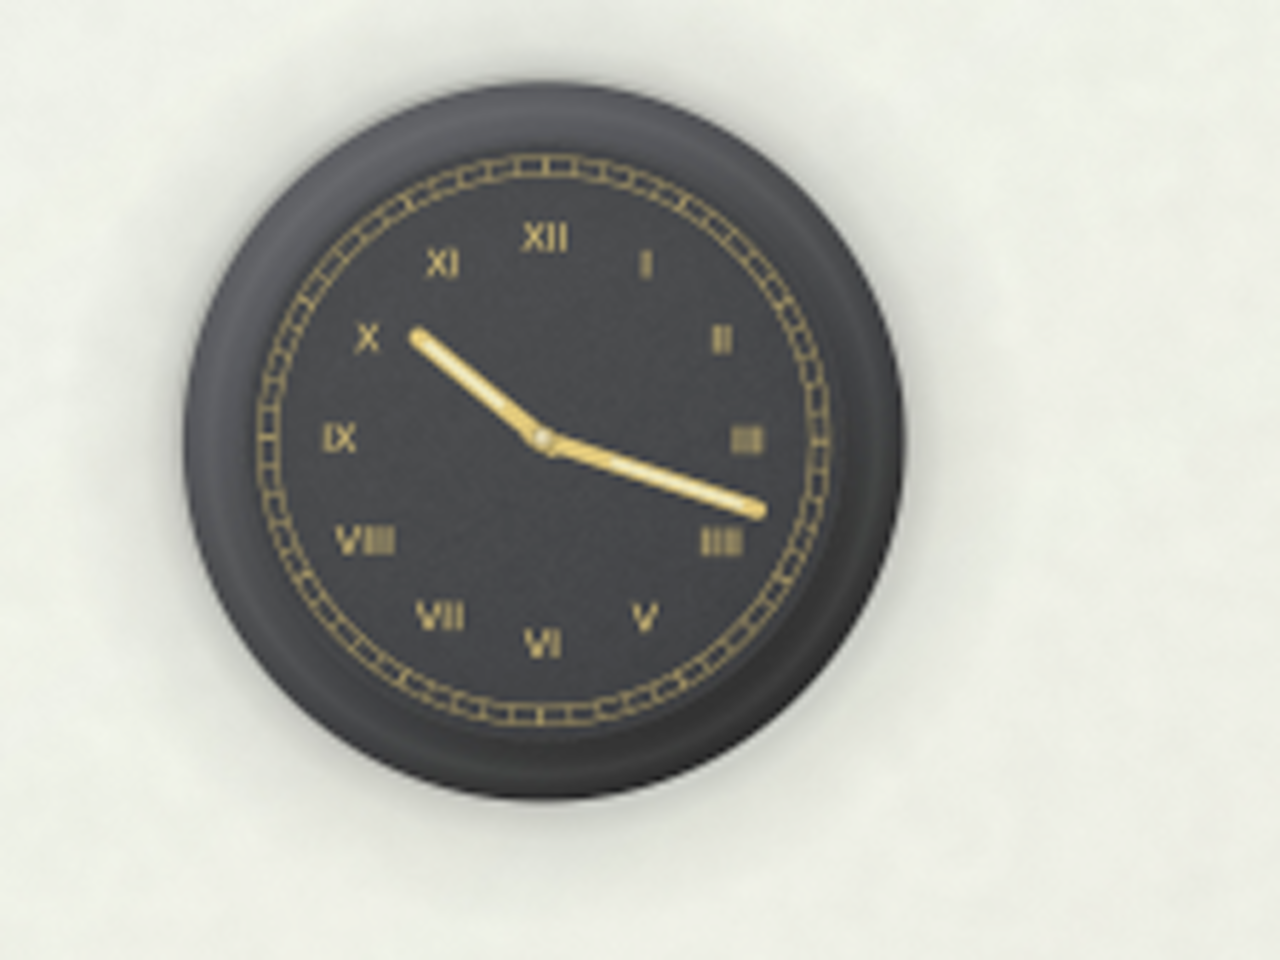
**10:18**
